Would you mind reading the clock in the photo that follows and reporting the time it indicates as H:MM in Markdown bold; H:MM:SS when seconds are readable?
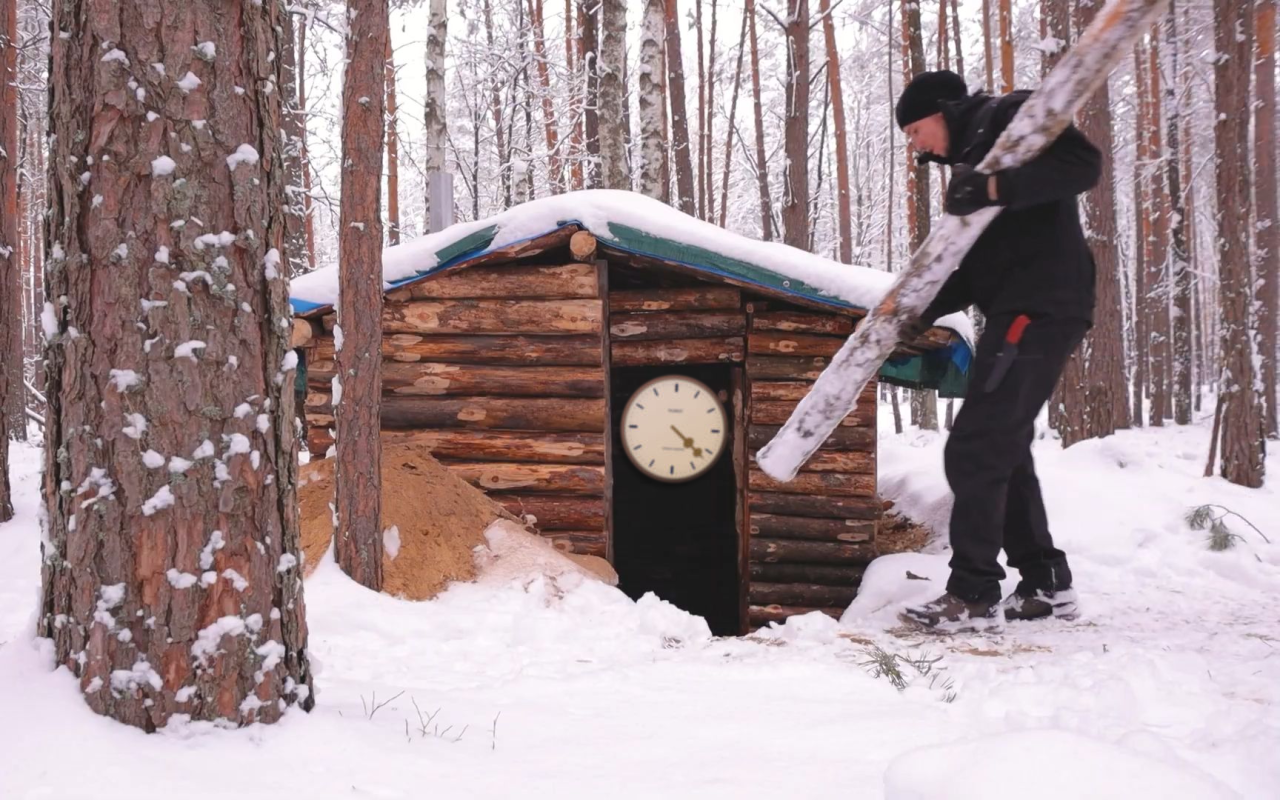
**4:22**
